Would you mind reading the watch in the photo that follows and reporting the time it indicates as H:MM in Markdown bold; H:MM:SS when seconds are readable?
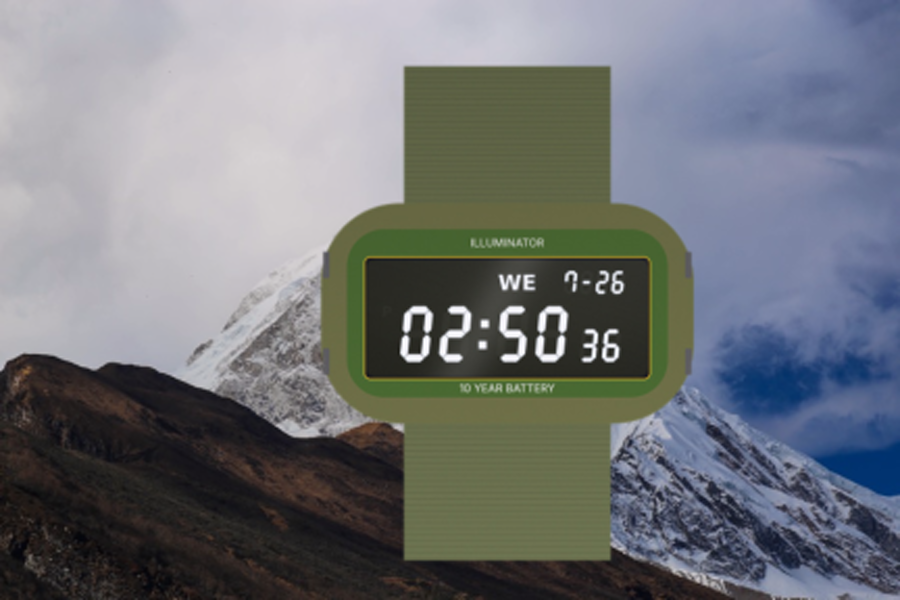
**2:50:36**
